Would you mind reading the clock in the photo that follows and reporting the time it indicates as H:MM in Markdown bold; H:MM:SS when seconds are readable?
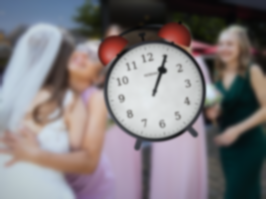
**1:05**
